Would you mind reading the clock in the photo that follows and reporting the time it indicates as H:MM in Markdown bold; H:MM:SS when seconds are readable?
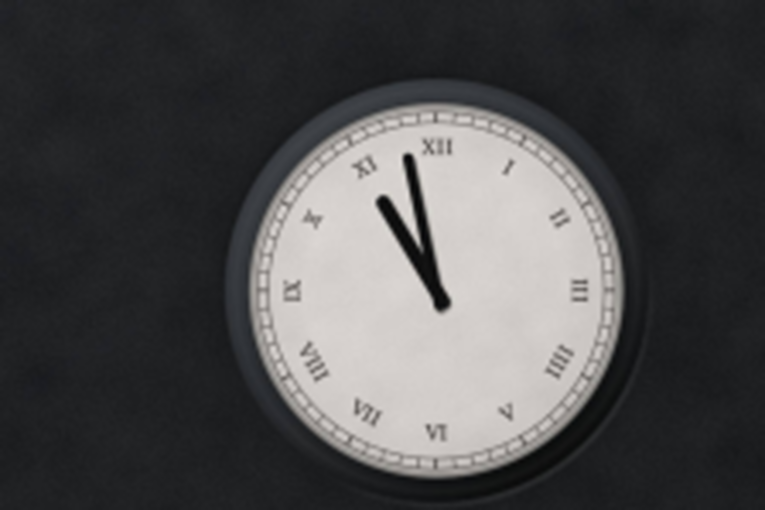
**10:58**
